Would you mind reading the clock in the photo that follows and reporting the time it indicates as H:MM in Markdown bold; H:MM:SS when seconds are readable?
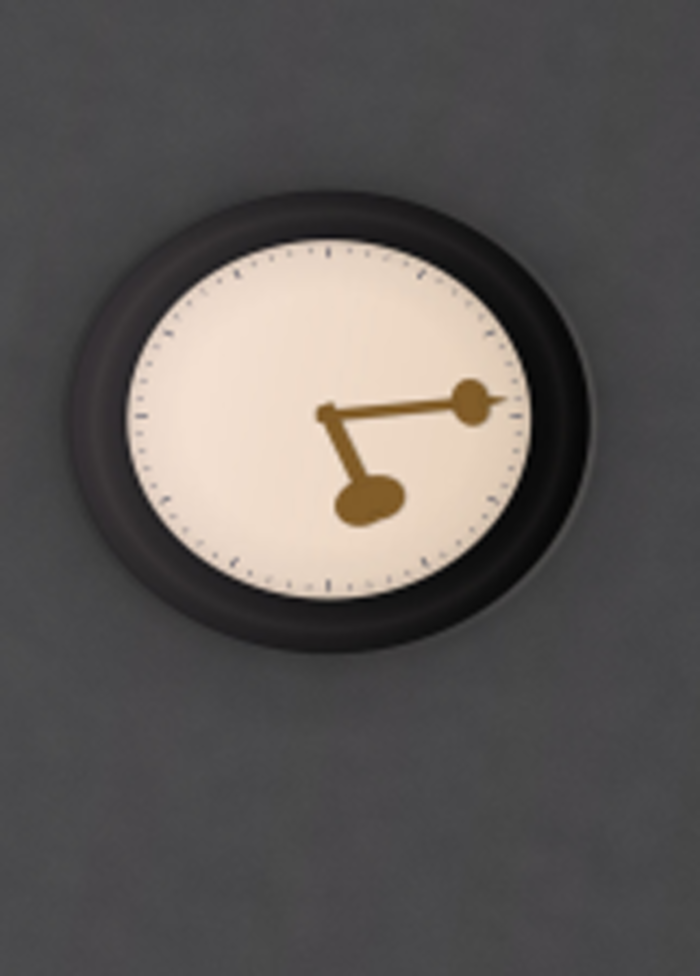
**5:14**
